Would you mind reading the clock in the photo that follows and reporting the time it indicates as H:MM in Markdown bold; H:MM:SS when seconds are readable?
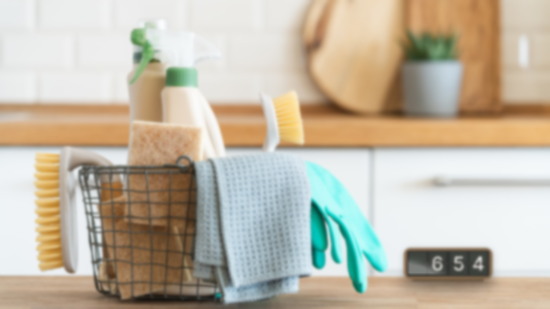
**6:54**
